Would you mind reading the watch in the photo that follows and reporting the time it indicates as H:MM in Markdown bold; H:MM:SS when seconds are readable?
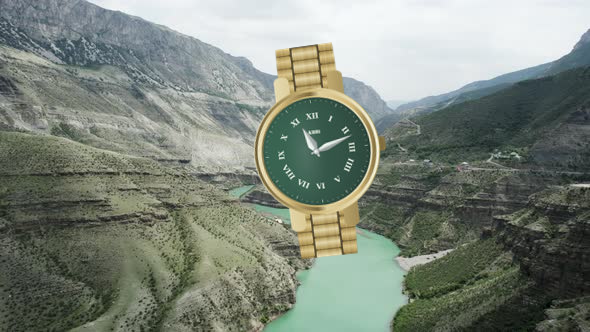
**11:12**
